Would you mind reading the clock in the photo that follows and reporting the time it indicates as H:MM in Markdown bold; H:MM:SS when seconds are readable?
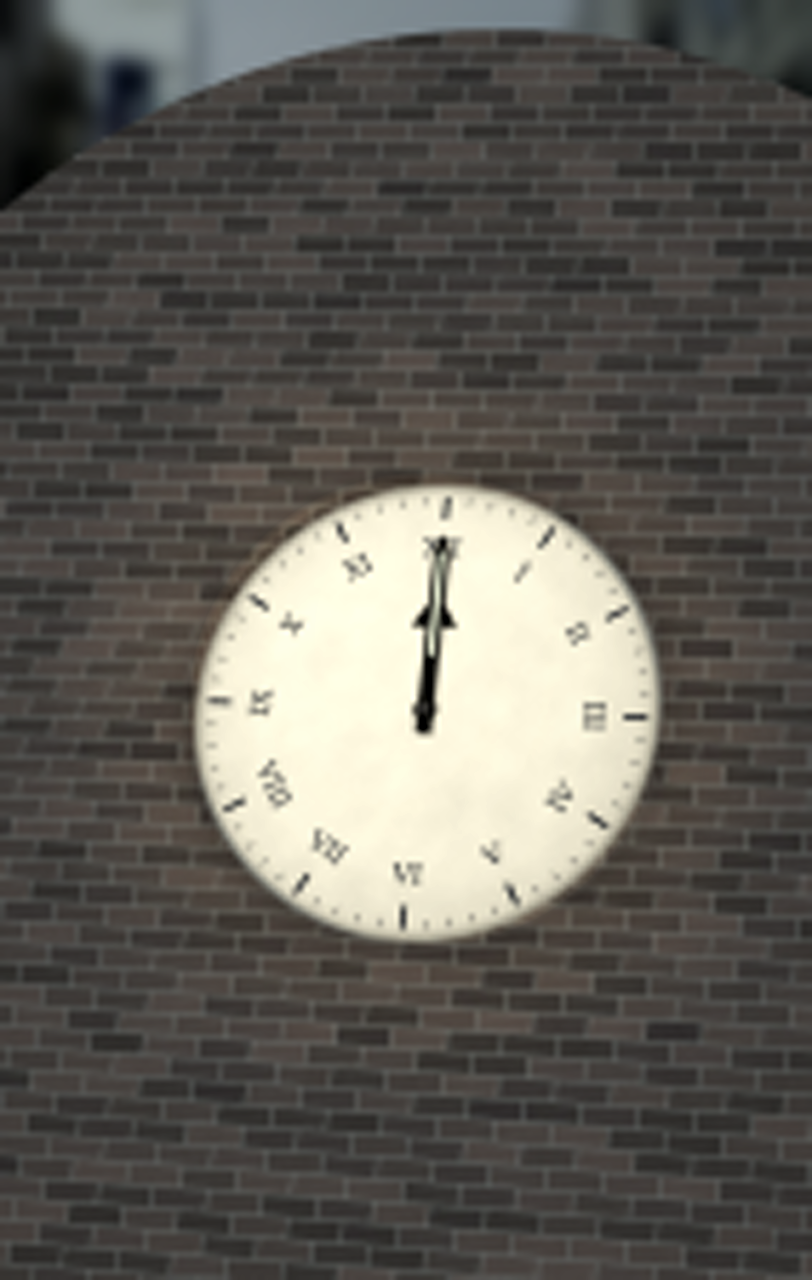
**12:00**
